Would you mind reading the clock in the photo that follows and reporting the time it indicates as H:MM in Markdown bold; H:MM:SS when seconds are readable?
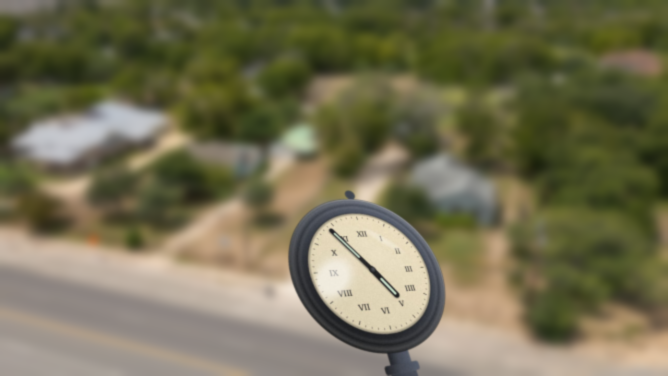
**4:54**
